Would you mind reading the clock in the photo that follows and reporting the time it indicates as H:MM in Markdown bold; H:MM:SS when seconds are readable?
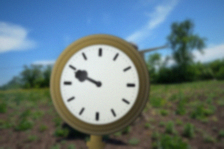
**9:49**
